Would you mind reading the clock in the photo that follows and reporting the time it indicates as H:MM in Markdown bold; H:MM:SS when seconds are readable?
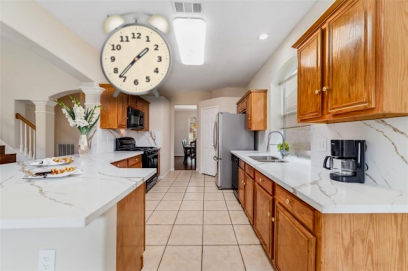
**1:37**
